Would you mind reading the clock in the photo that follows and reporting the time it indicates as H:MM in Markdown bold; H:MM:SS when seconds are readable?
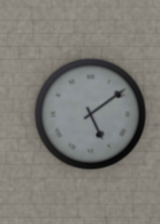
**5:09**
